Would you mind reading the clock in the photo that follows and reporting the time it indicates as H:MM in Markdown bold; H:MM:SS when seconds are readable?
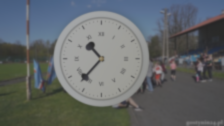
**10:37**
